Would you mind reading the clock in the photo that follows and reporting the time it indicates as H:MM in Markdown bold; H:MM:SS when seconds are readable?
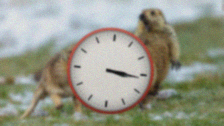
**3:16**
